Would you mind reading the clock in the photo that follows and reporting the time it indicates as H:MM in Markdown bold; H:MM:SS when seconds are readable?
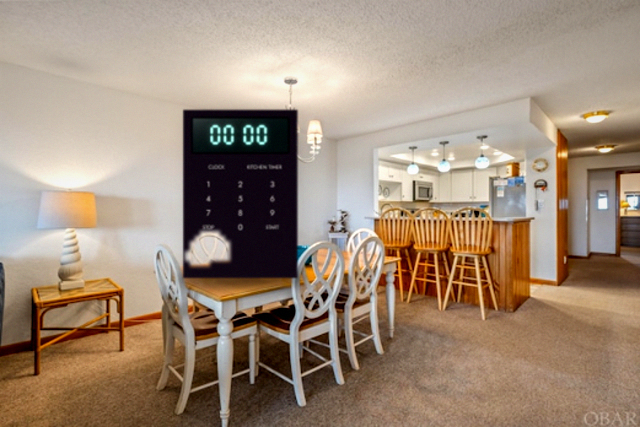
**0:00**
